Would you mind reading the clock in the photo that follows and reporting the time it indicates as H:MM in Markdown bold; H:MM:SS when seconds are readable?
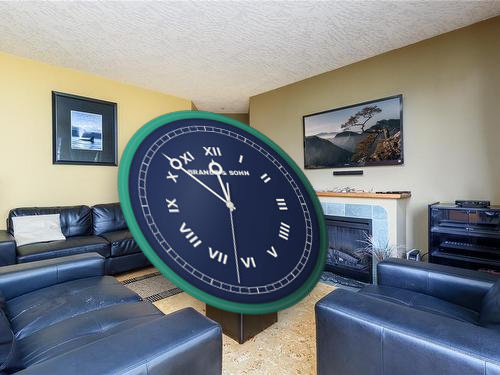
**11:52:32**
